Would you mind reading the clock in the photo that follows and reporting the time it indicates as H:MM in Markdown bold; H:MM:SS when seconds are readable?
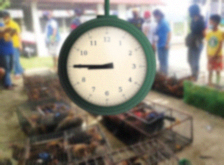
**8:45**
